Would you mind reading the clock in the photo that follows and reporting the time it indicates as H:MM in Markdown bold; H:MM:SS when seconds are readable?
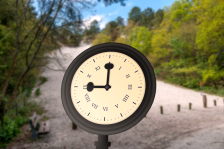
**9:00**
